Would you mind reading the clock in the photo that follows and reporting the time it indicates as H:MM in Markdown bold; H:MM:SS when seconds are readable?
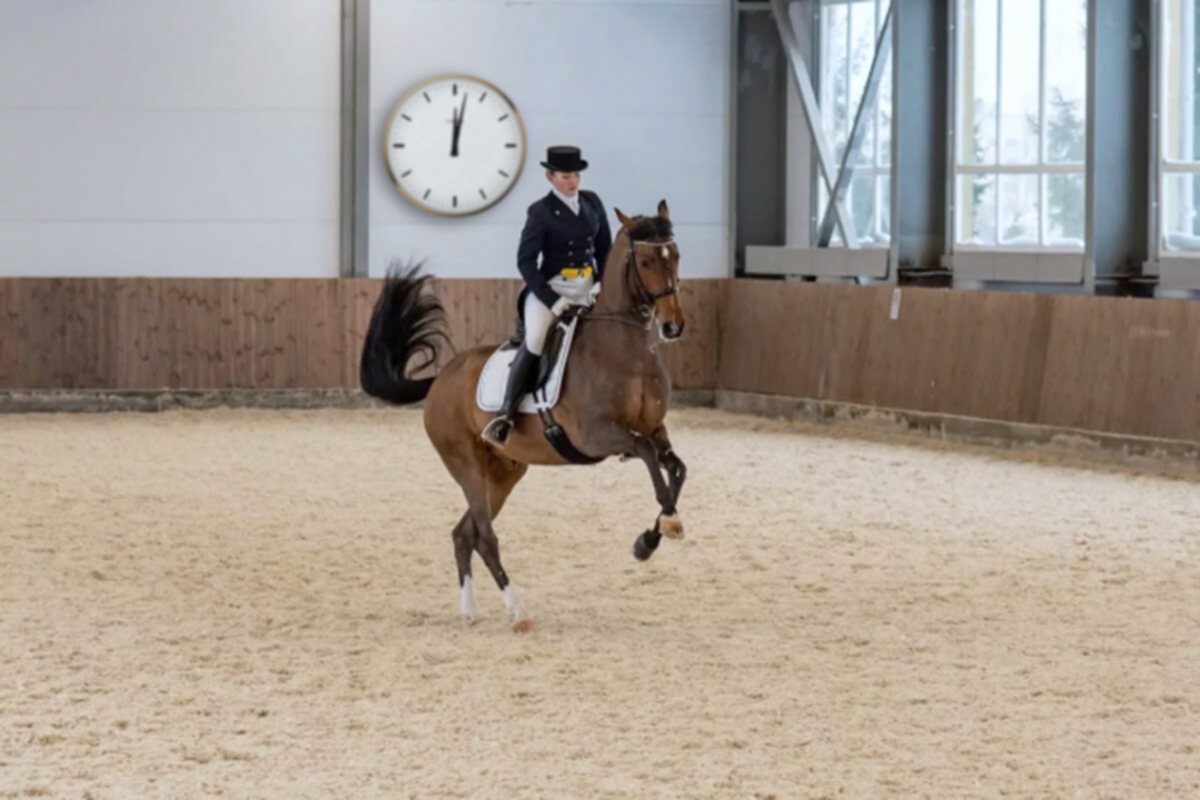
**12:02**
